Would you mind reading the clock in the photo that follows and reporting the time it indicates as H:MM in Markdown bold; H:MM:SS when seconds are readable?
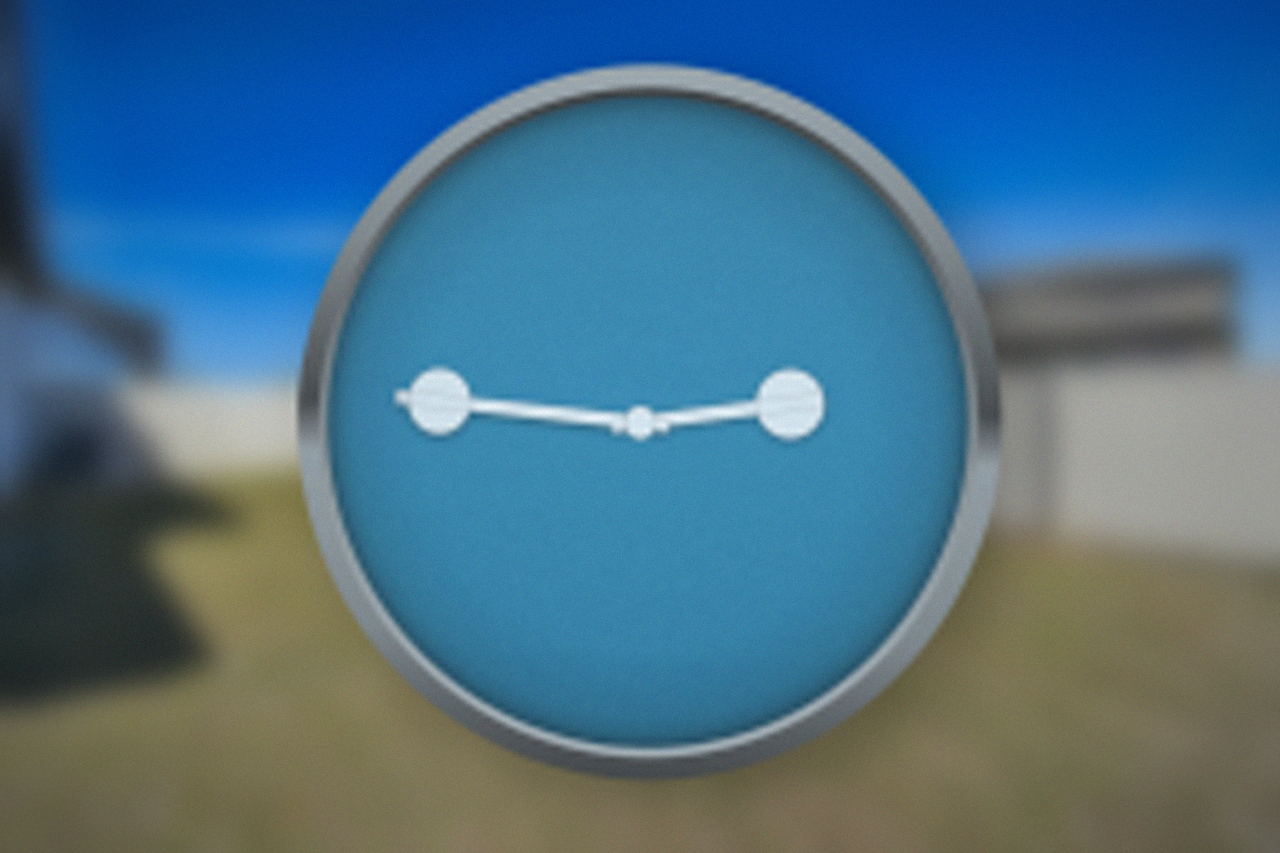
**2:46**
